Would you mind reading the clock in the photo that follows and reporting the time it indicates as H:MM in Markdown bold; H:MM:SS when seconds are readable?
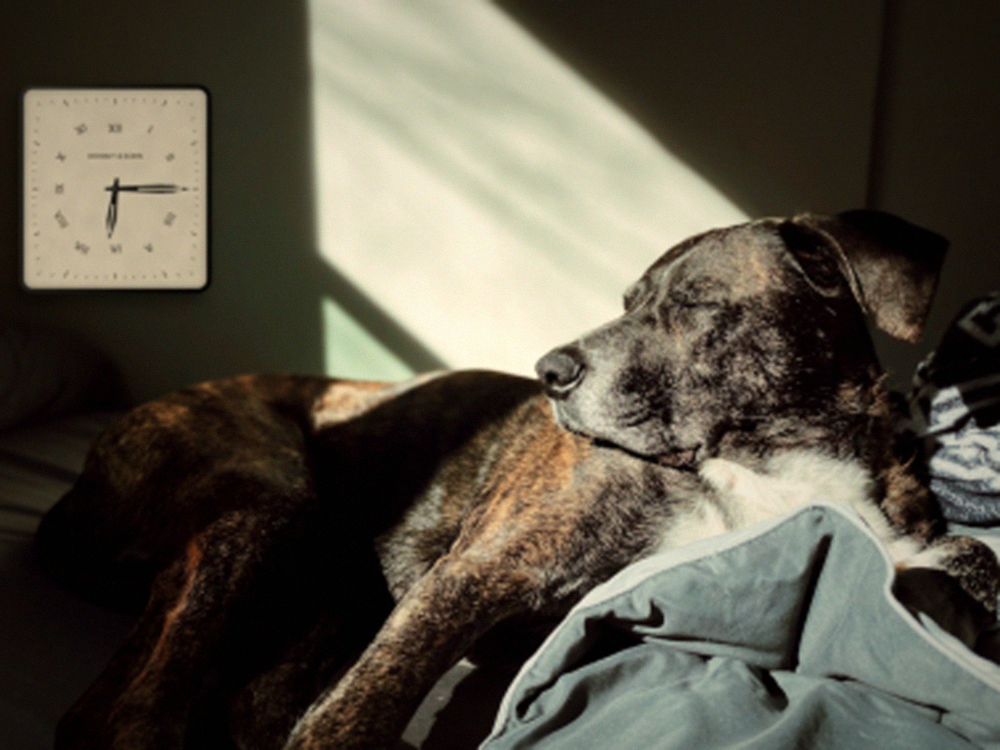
**6:15**
